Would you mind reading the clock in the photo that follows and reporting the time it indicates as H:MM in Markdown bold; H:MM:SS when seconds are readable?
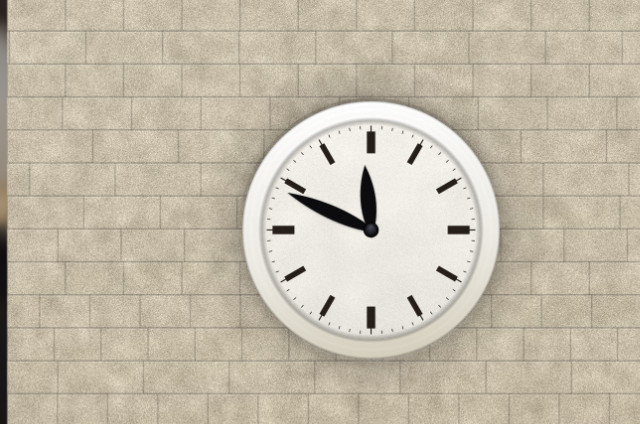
**11:49**
